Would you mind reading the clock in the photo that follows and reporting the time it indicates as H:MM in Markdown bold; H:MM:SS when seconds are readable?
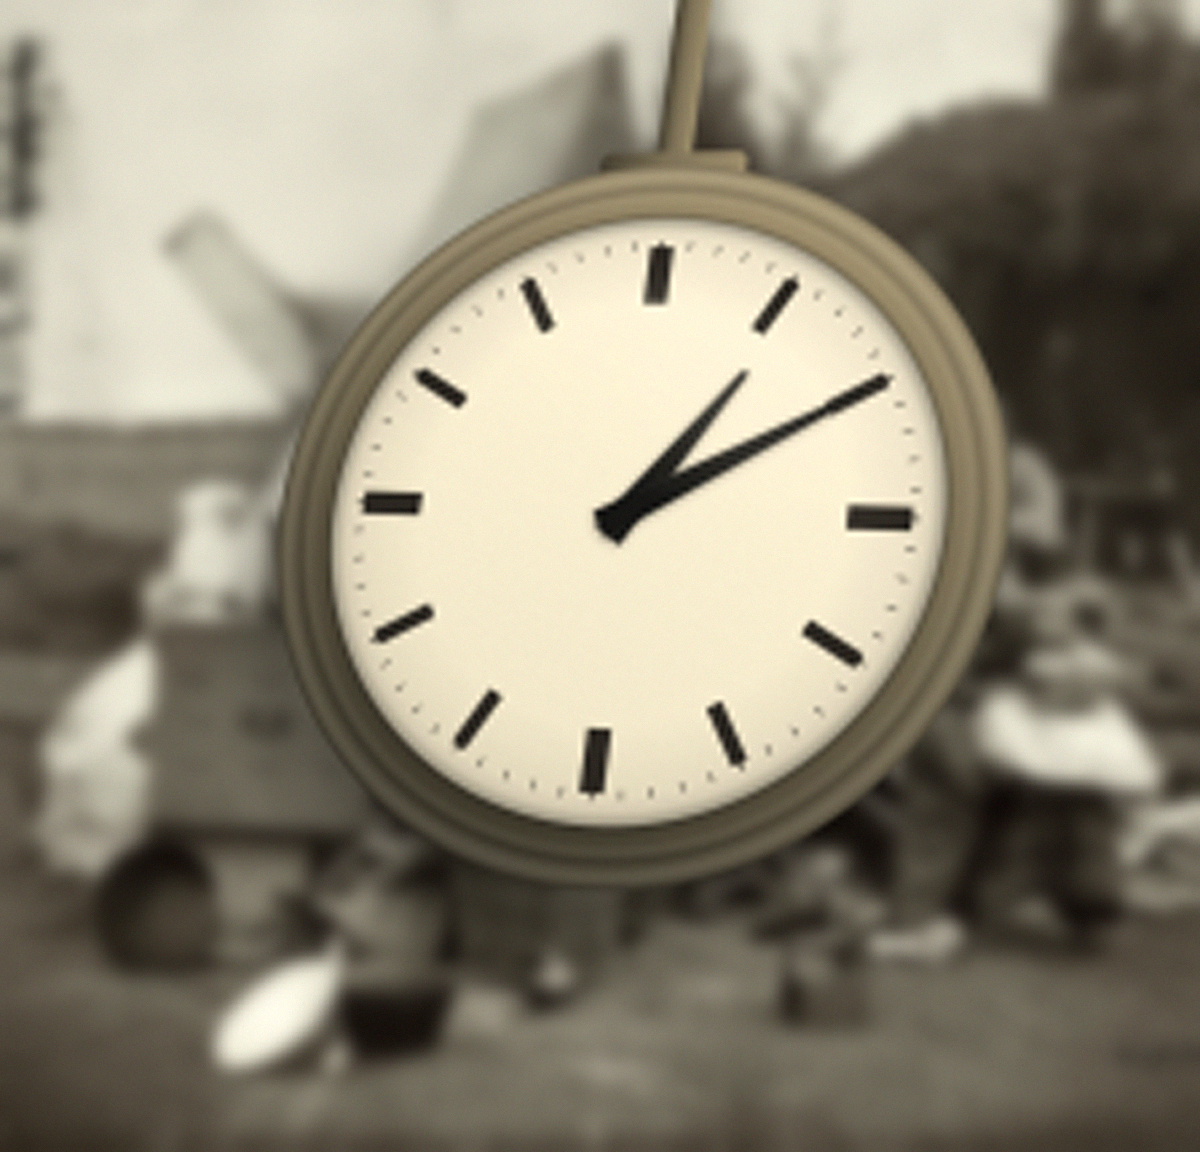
**1:10**
